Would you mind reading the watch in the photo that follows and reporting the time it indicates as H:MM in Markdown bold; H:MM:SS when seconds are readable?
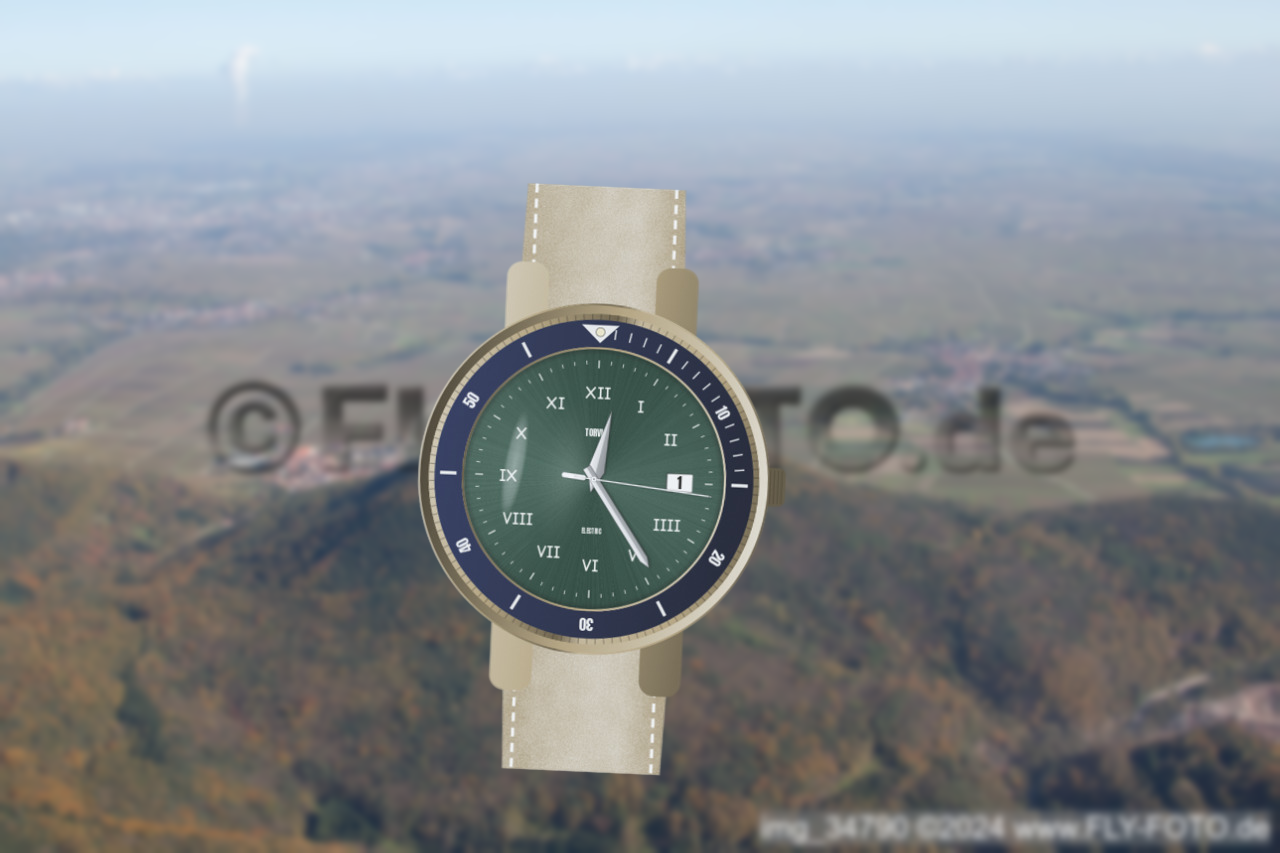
**12:24:16**
